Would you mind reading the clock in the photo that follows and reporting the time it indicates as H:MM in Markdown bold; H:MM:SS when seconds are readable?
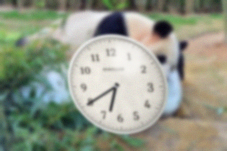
**6:40**
